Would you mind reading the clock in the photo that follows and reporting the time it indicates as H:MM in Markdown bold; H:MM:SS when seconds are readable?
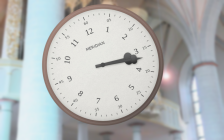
**3:17**
